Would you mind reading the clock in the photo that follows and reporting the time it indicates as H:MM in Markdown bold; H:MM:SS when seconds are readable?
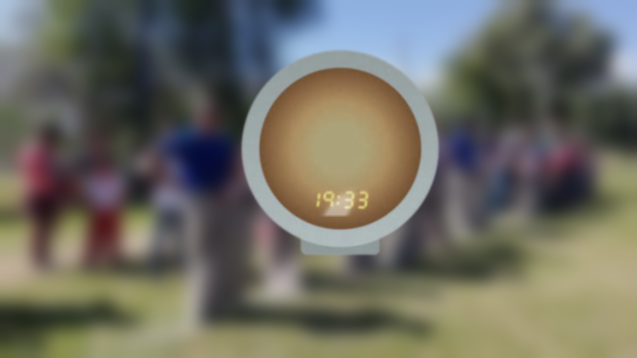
**19:33**
